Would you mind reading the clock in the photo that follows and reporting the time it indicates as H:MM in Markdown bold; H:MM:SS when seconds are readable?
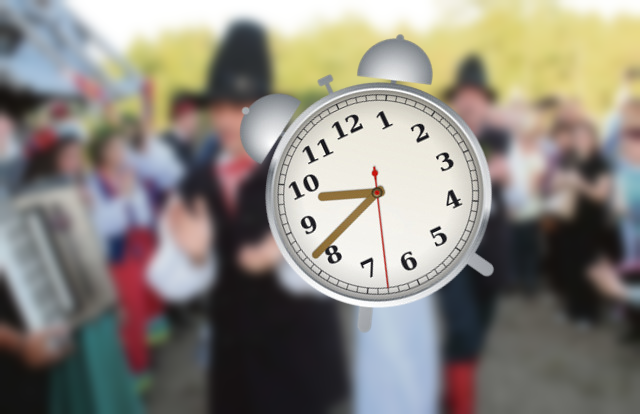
**9:41:33**
